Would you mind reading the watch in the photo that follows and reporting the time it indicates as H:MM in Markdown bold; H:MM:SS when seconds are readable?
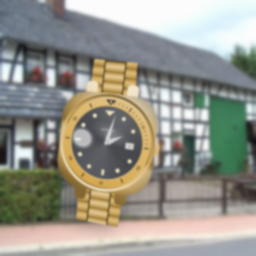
**2:02**
